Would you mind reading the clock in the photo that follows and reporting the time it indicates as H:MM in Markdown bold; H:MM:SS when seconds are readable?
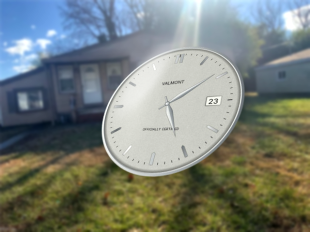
**5:09**
